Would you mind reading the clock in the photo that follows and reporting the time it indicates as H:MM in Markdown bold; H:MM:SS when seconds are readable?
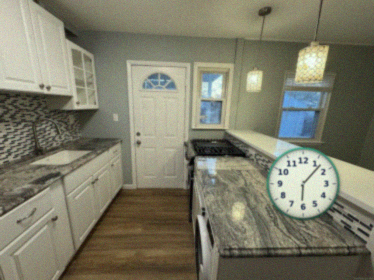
**6:07**
